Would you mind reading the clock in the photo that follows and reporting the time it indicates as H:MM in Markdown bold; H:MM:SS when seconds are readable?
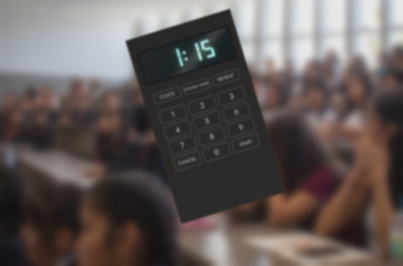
**1:15**
